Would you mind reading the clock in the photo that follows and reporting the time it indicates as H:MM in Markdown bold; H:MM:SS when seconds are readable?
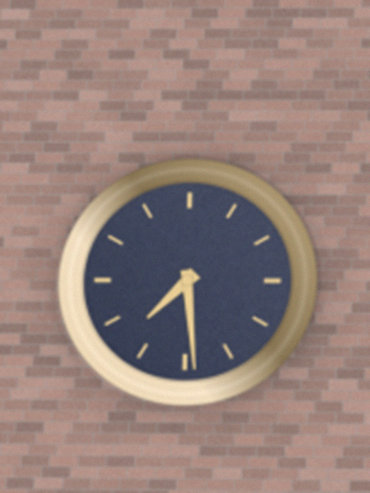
**7:29**
